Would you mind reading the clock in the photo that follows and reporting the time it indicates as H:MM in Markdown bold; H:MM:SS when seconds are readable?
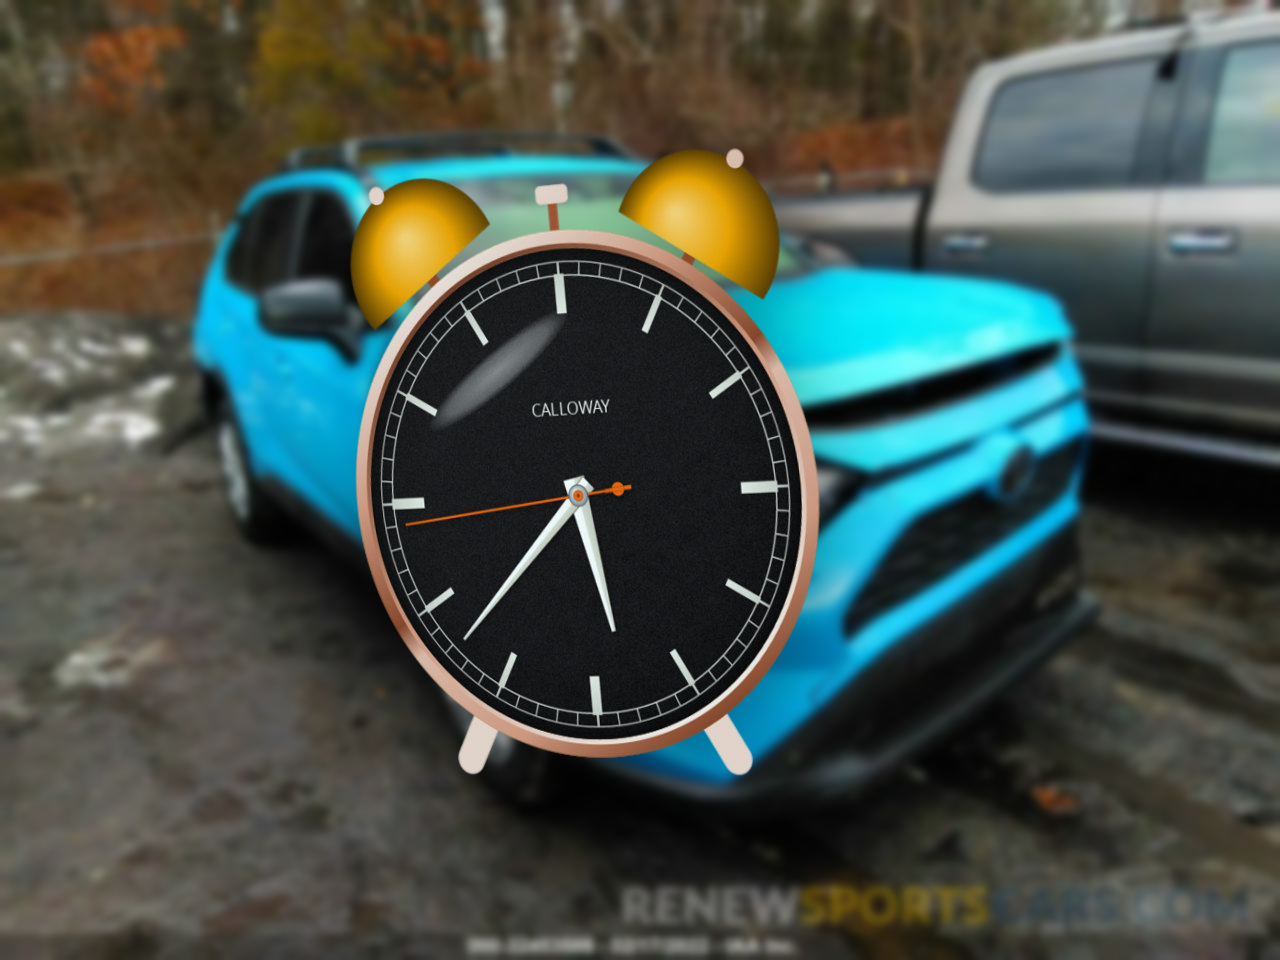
**5:37:44**
